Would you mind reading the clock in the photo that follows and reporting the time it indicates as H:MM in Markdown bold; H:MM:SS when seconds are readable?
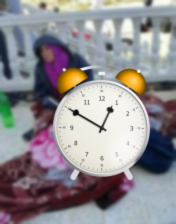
**12:50**
